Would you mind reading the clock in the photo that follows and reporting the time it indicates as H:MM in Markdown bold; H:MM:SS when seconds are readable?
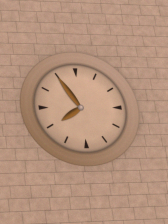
**7:55**
